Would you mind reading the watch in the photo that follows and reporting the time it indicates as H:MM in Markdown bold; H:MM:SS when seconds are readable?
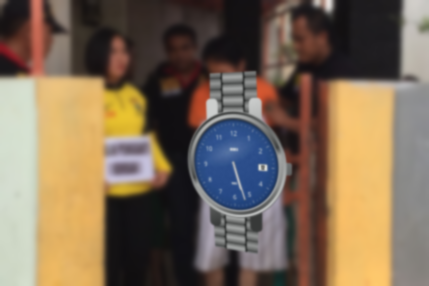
**5:27**
